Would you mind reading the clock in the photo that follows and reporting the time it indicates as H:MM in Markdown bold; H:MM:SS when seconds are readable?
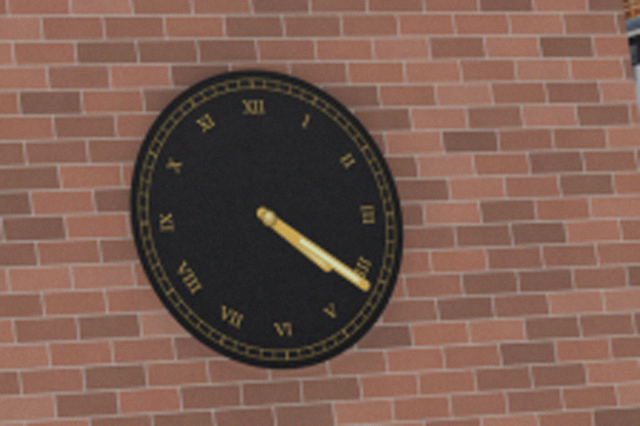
**4:21**
